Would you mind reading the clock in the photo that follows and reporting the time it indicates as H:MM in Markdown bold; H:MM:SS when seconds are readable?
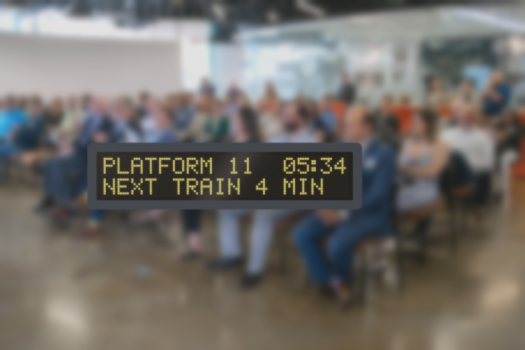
**5:34**
